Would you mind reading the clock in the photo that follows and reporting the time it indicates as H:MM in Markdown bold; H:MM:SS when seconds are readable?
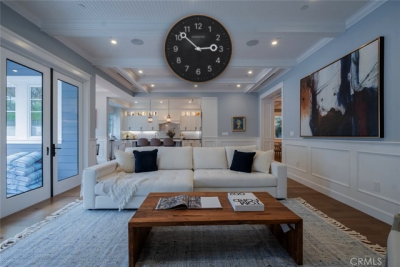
**2:52**
